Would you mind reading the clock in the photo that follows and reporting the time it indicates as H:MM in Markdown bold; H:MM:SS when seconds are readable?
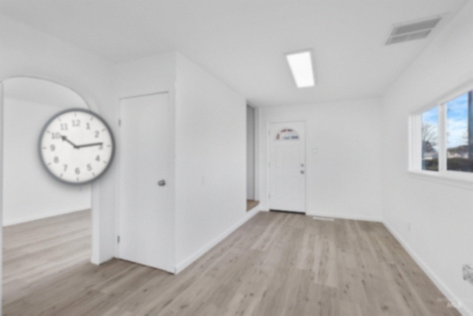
**10:14**
